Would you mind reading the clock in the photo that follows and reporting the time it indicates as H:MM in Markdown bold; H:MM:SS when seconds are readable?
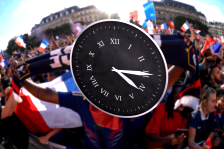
**4:15**
